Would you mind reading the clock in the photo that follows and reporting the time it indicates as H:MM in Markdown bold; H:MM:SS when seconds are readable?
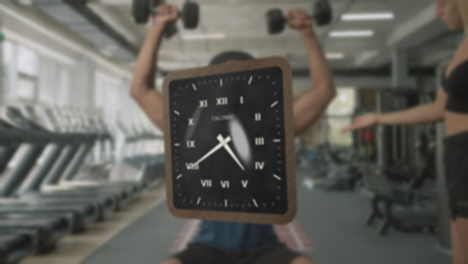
**4:40**
